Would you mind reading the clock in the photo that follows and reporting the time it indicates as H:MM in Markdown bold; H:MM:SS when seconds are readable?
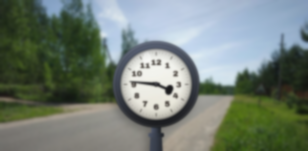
**3:46**
